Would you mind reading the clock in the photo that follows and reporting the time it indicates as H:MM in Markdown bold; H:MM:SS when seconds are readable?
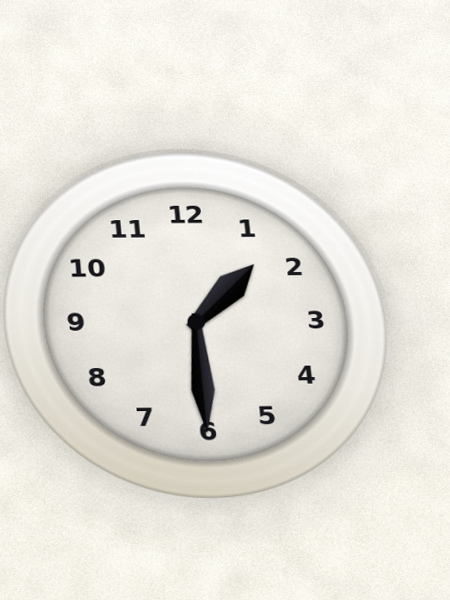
**1:30**
